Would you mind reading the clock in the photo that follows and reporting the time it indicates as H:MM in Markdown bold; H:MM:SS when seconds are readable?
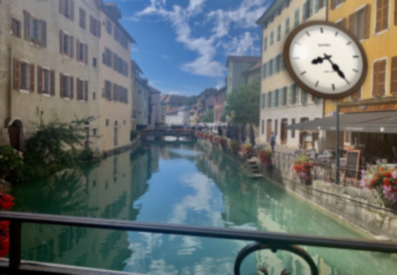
**8:25**
